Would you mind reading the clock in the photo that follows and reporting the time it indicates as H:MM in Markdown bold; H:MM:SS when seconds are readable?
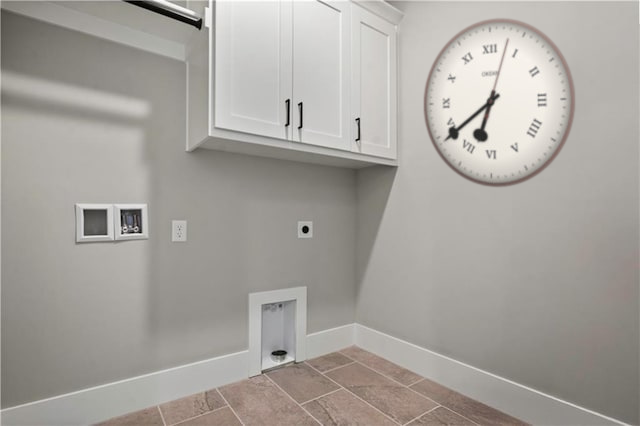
**6:39:03**
